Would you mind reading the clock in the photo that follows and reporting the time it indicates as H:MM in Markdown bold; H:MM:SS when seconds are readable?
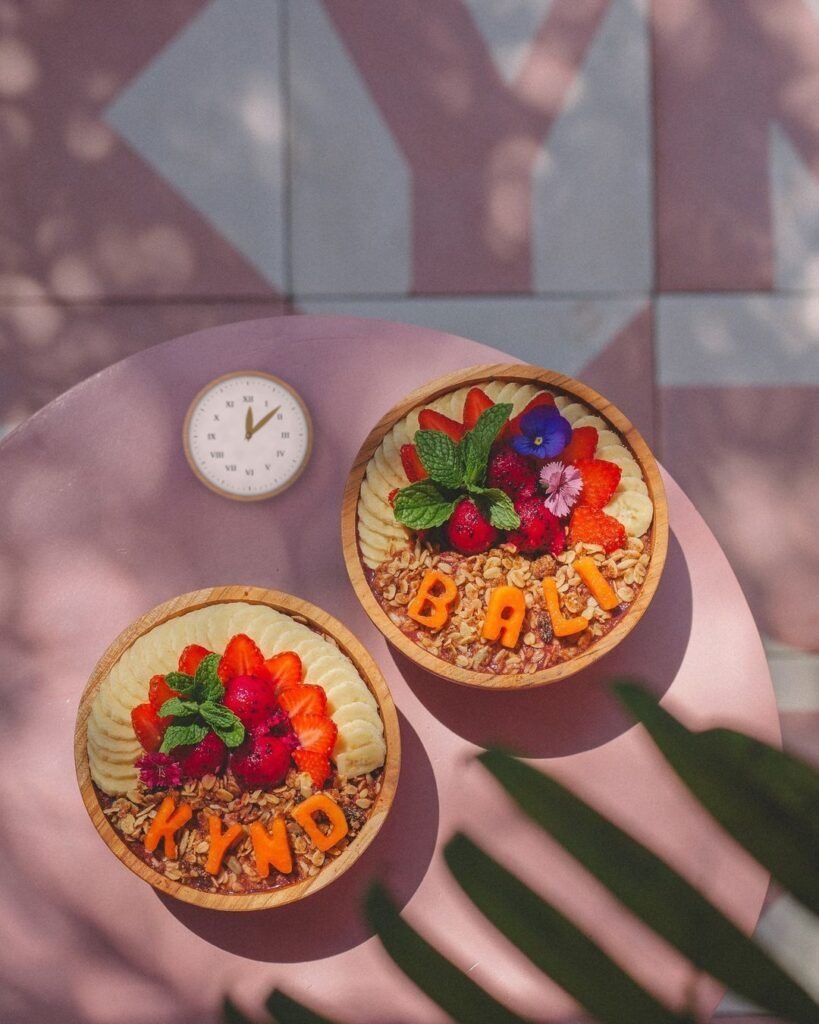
**12:08**
